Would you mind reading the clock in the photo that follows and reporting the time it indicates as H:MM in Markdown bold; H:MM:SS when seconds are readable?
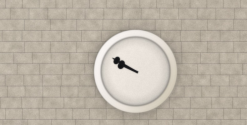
**9:50**
